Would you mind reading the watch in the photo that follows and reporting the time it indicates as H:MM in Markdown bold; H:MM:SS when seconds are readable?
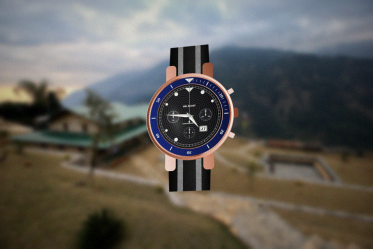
**4:46**
